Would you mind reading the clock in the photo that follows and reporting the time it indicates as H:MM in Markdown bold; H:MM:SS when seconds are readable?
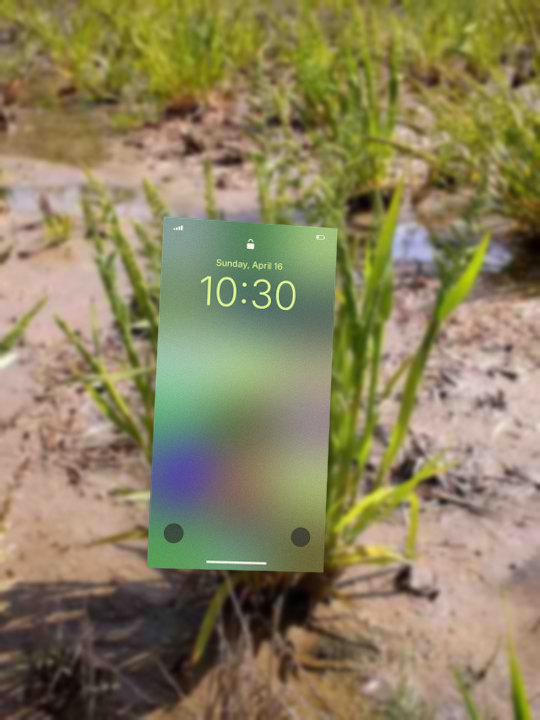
**10:30**
